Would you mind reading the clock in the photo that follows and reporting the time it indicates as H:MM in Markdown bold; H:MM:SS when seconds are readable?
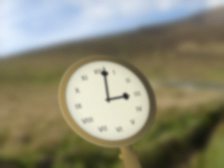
**3:02**
